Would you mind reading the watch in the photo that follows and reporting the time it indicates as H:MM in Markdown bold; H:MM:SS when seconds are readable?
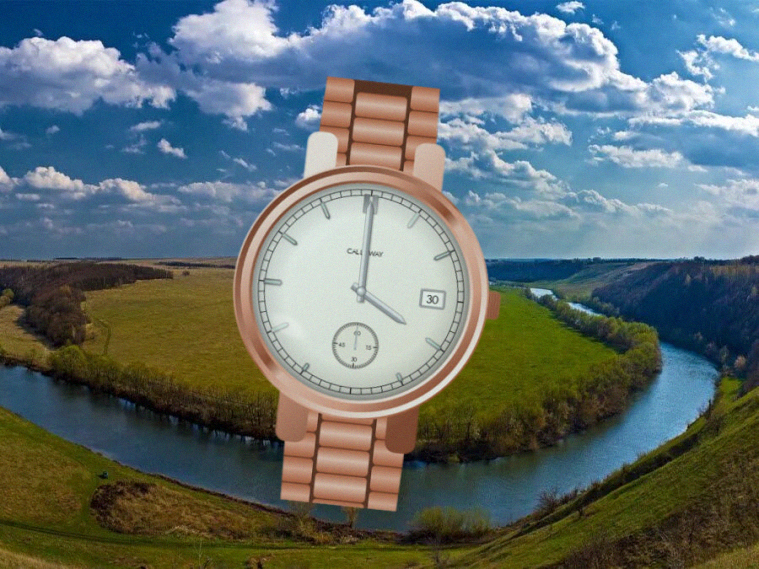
**4:00**
